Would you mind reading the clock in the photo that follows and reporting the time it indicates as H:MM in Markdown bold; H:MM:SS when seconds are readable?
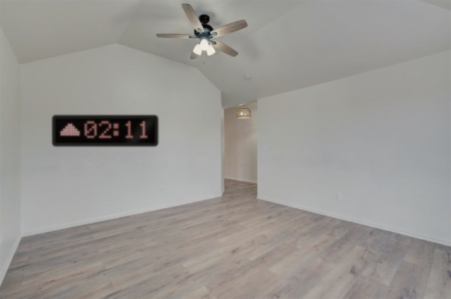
**2:11**
